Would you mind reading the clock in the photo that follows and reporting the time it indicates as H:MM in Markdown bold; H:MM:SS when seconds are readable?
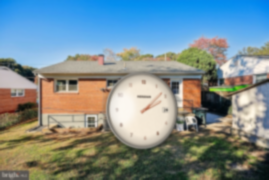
**2:08**
